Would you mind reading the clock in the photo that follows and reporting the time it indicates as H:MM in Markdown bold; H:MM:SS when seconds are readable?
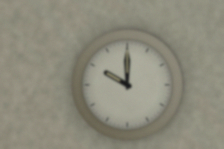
**10:00**
